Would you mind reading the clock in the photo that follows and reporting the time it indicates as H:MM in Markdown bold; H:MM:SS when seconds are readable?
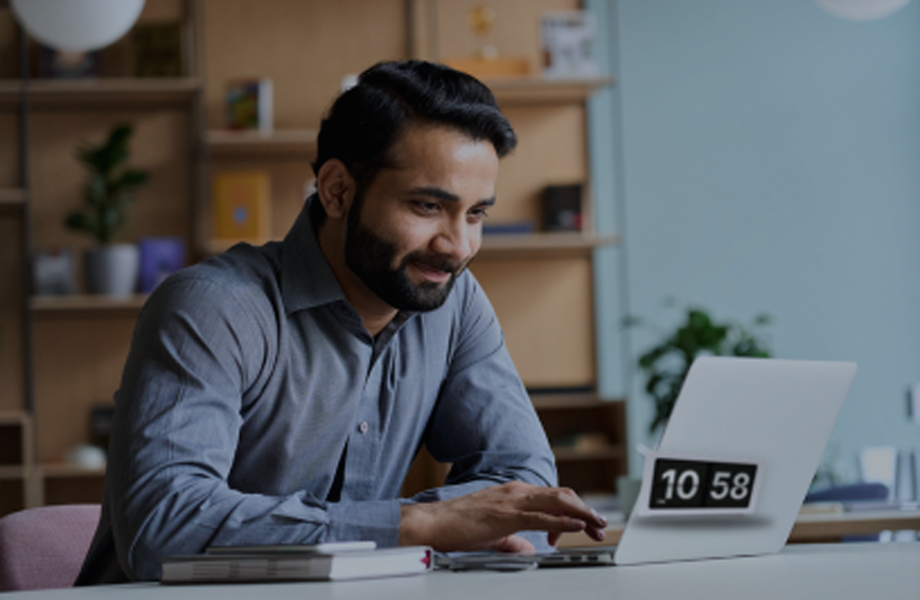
**10:58**
